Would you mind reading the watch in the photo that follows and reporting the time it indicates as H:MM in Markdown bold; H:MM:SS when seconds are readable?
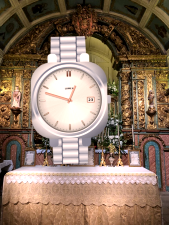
**12:48**
